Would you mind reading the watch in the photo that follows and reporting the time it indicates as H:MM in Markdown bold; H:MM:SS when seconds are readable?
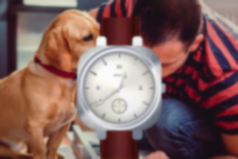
**12:39**
